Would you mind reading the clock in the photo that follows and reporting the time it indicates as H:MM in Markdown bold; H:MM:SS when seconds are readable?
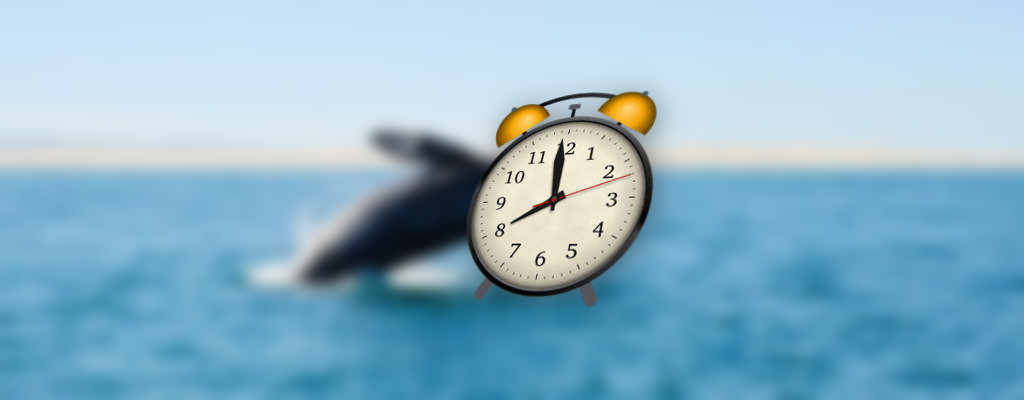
**7:59:12**
